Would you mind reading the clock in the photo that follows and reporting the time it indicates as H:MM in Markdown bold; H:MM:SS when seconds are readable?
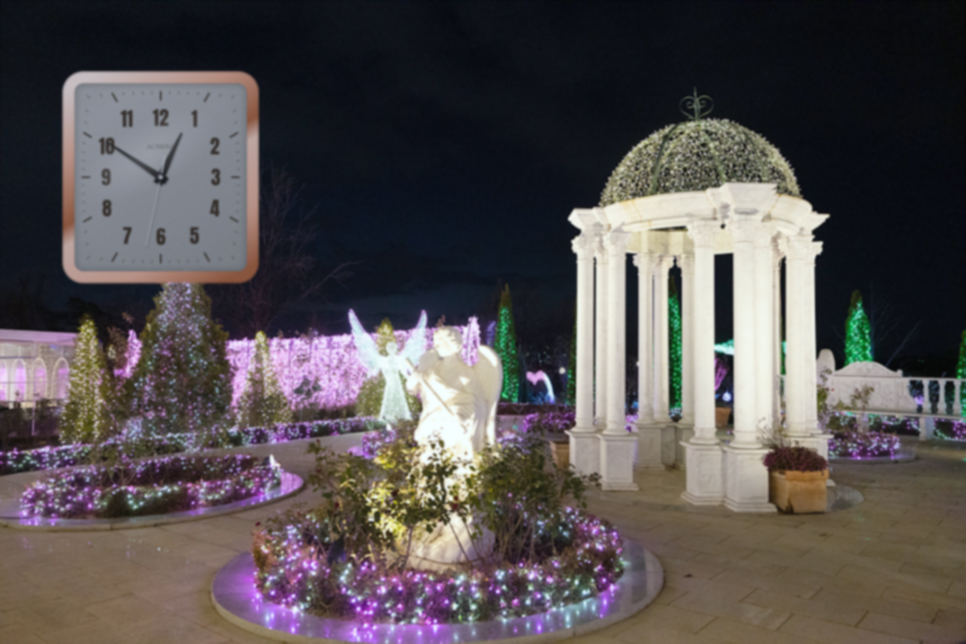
**12:50:32**
